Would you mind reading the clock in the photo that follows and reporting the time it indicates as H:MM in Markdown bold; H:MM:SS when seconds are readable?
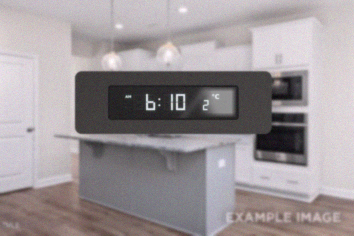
**6:10**
